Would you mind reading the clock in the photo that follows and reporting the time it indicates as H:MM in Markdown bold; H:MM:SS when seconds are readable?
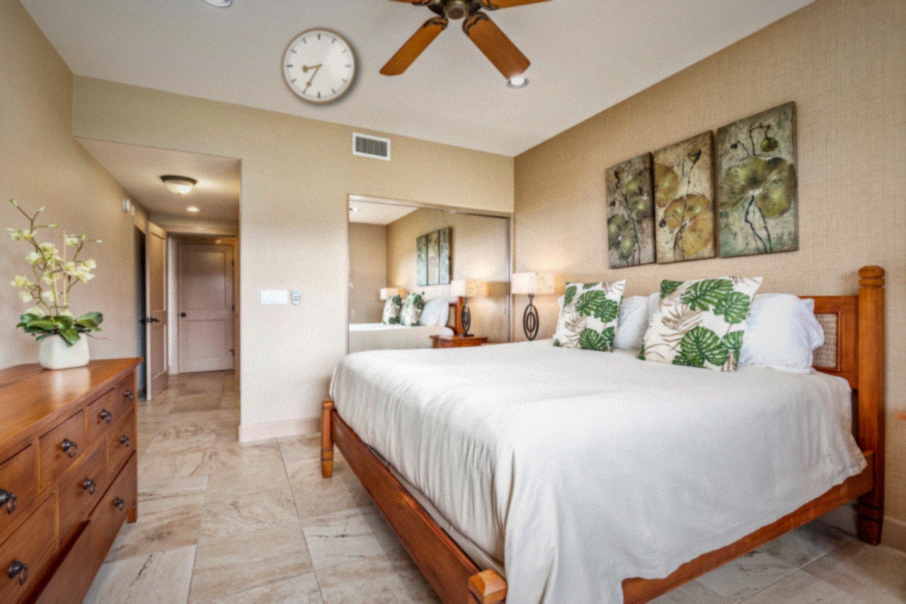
**8:35**
